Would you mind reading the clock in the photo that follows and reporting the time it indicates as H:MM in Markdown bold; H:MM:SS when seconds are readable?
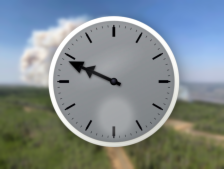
**9:49**
